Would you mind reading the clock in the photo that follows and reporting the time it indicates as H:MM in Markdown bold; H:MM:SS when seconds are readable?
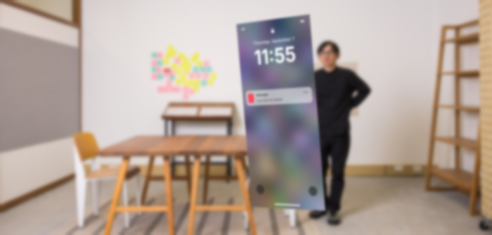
**11:55**
